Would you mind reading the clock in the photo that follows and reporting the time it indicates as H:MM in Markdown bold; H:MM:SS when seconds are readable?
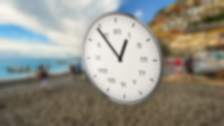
**12:54**
